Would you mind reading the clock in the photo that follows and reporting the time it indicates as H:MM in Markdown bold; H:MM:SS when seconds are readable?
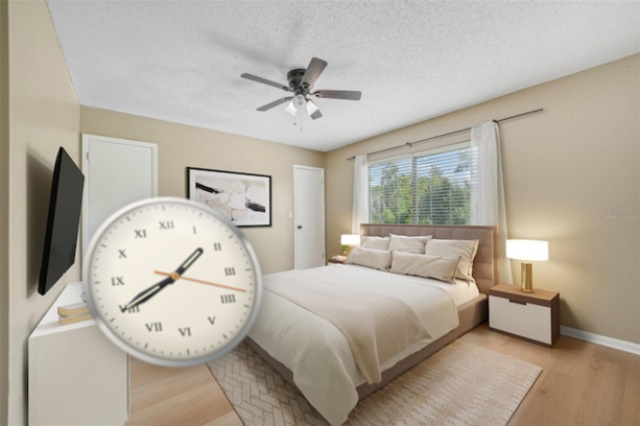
**1:40:18**
